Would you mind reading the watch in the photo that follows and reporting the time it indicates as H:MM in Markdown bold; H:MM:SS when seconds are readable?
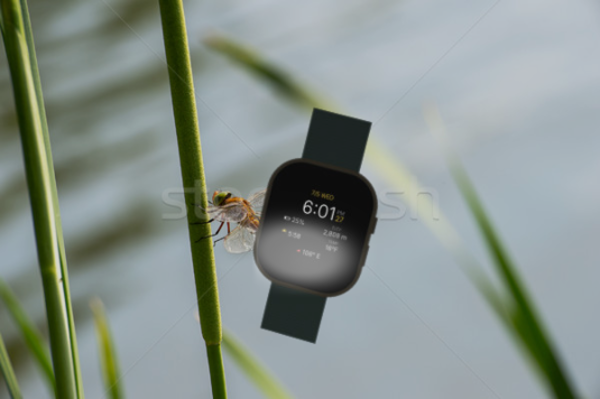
**6:01**
